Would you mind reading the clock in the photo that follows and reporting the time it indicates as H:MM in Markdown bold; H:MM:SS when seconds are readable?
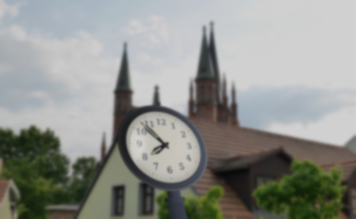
**7:53**
